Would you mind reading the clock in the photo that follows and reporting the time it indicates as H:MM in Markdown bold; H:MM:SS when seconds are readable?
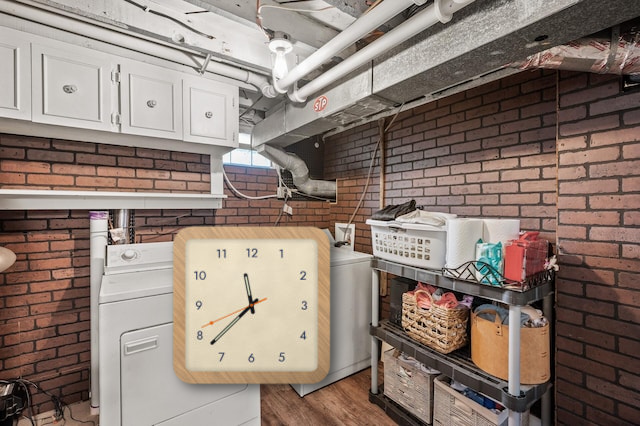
**11:37:41**
